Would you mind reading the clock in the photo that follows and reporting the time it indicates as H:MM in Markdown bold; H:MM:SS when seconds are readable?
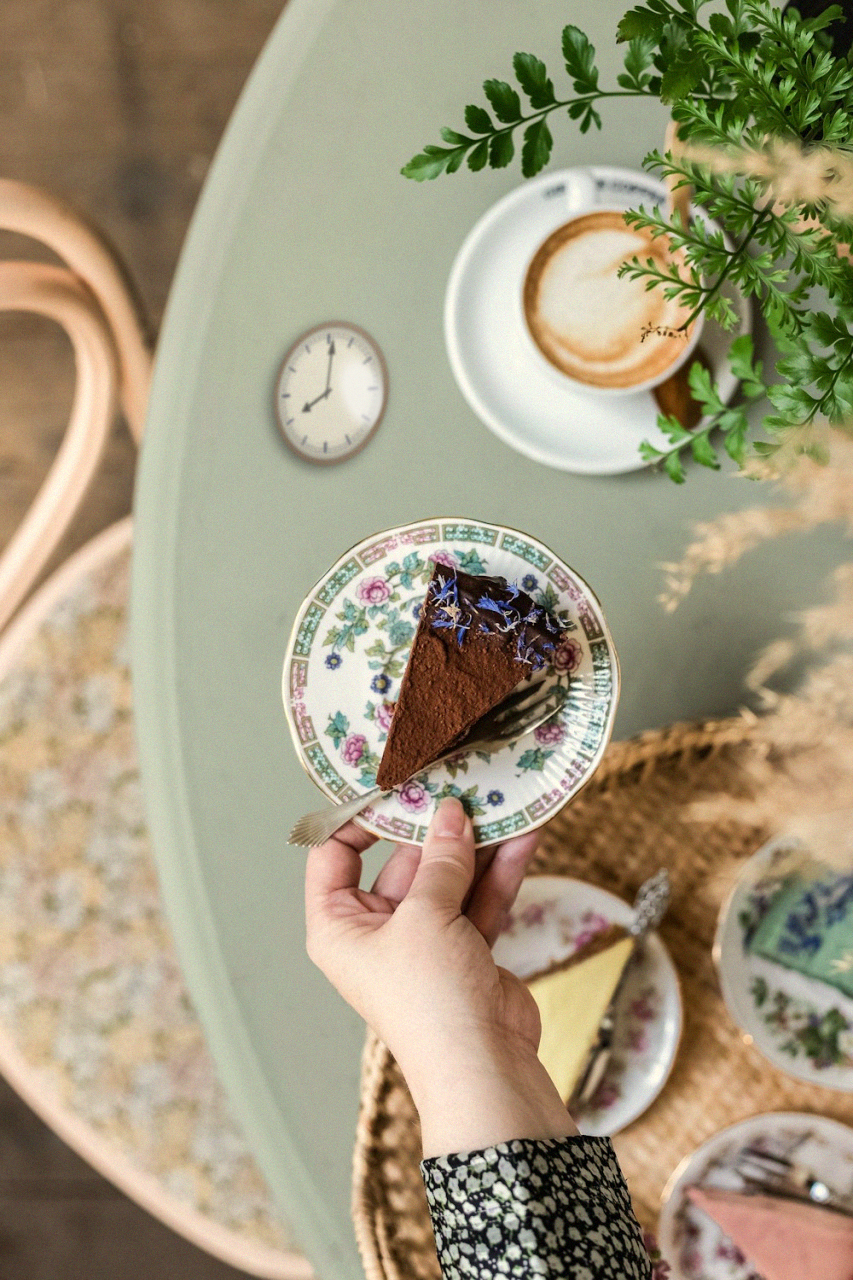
**8:01**
